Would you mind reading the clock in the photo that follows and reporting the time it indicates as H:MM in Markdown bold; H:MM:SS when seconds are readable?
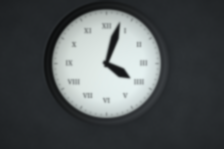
**4:03**
